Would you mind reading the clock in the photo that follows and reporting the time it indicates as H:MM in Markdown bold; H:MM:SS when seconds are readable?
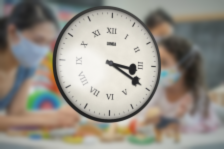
**3:20**
